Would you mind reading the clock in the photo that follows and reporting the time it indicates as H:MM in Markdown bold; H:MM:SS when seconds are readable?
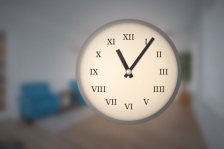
**11:06**
